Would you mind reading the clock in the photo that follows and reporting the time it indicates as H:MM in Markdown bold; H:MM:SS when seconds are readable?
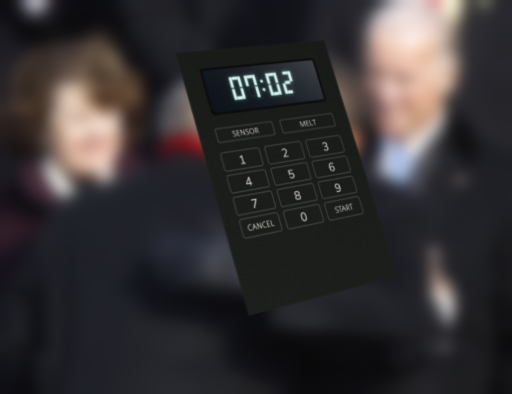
**7:02**
